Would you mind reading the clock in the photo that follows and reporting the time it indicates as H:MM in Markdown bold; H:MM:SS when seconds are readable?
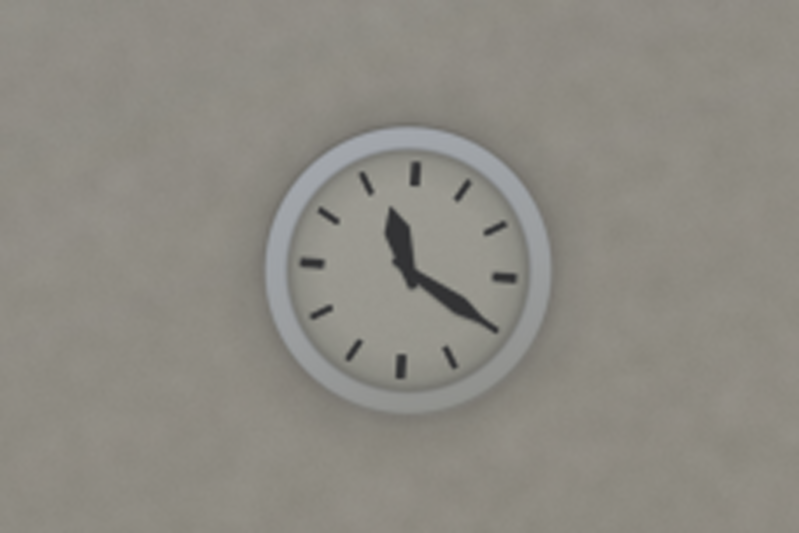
**11:20**
